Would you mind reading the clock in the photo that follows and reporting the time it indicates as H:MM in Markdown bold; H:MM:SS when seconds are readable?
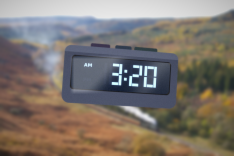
**3:20**
